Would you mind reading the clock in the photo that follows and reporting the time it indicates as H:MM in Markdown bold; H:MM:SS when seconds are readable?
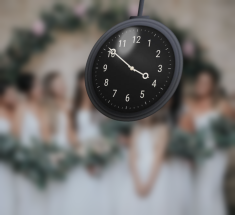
**3:51**
